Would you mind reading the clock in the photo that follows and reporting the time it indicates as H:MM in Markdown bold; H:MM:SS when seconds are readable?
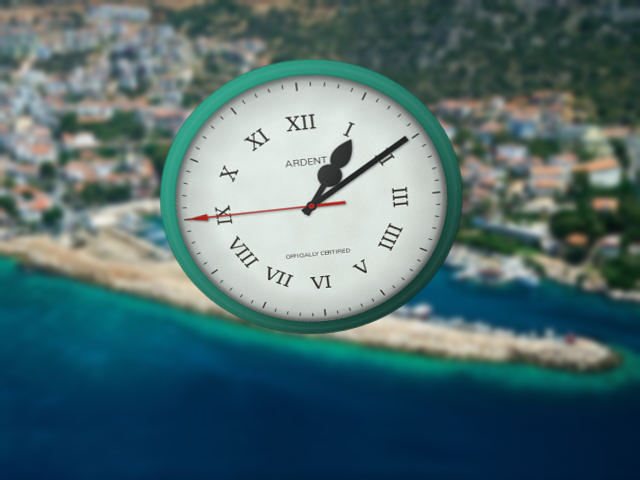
**1:09:45**
